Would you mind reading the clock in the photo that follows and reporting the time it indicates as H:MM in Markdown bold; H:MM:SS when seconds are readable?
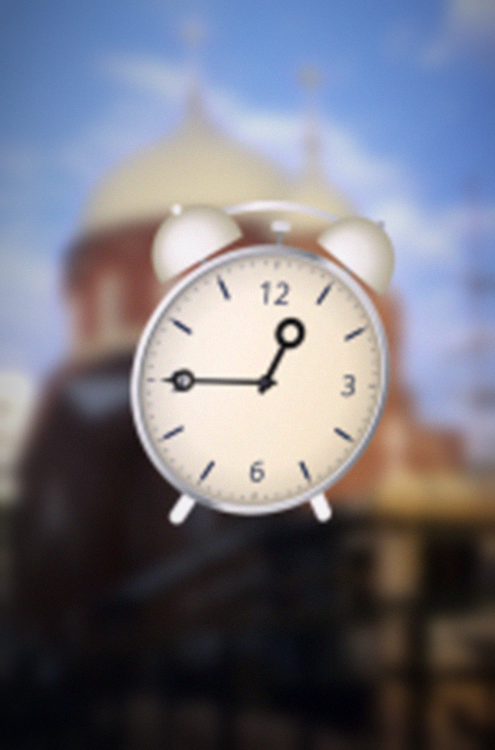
**12:45**
